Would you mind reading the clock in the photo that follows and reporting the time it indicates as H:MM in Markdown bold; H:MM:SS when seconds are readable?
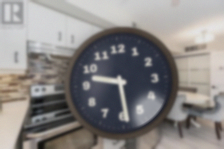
**9:29**
